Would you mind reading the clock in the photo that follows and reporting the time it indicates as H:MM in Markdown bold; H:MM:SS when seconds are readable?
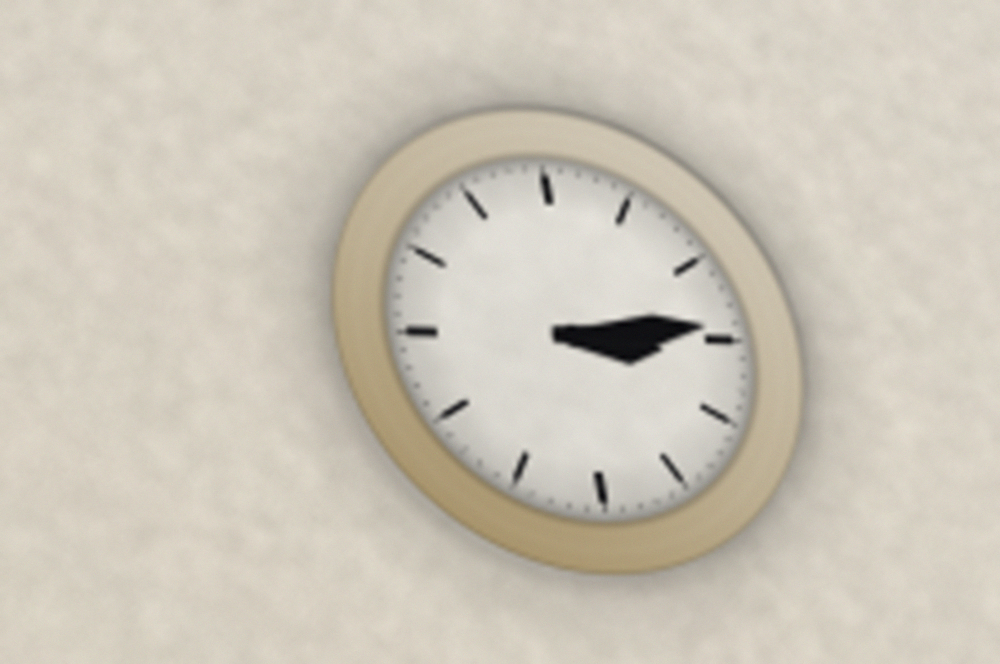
**3:14**
